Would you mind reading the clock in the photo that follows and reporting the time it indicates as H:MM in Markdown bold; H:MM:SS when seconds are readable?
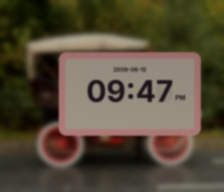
**9:47**
